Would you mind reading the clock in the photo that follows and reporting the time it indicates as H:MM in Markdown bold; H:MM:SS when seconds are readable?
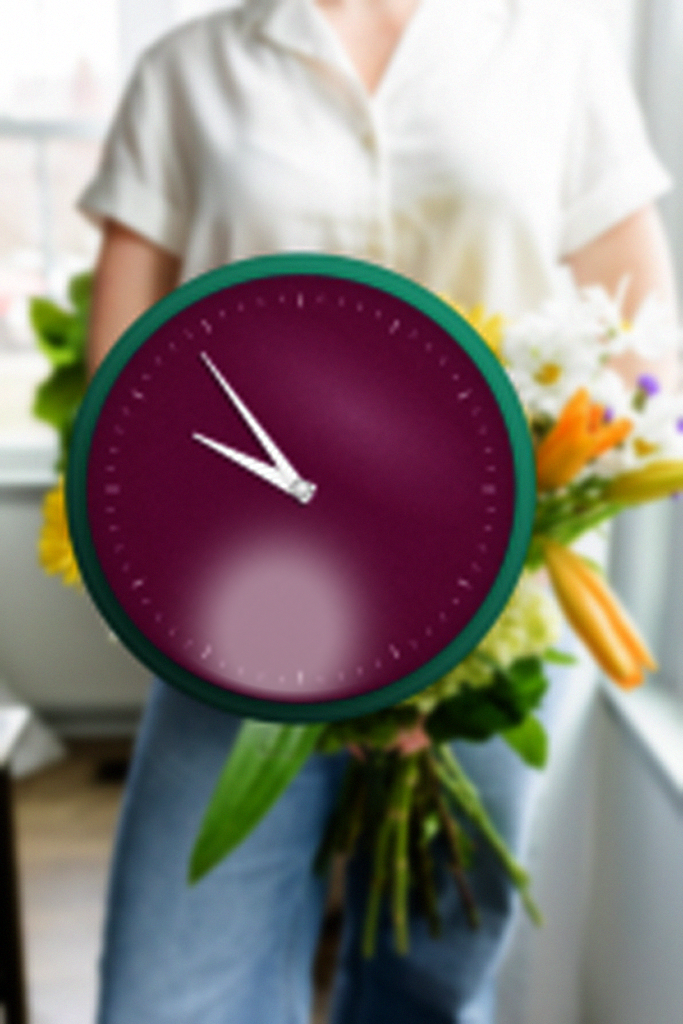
**9:54**
